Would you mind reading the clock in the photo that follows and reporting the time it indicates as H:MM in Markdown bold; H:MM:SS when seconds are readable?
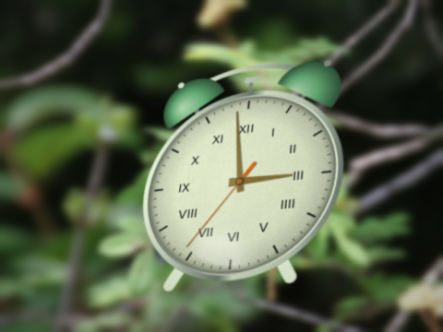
**2:58:36**
